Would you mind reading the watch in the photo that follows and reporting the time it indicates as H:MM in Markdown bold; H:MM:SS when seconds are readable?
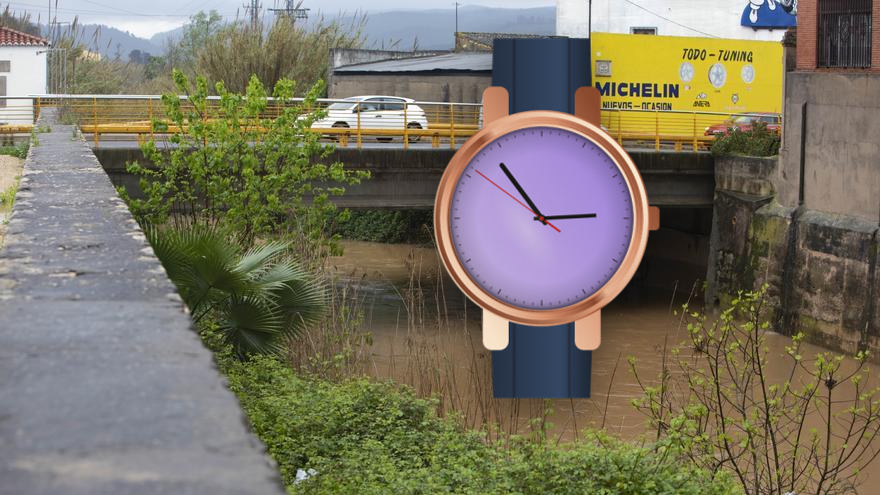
**2:53:51**
